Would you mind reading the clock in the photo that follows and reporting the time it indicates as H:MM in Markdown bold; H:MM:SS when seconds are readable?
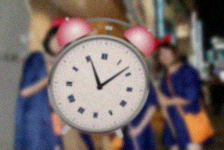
**11:08**
